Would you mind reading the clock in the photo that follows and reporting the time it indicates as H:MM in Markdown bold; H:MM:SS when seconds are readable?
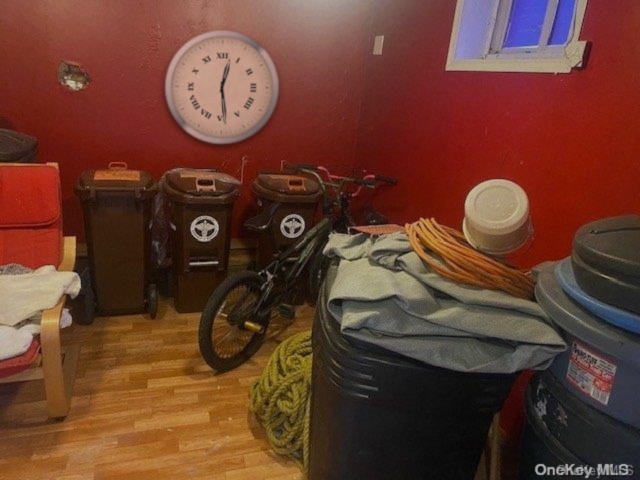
**12:29**
